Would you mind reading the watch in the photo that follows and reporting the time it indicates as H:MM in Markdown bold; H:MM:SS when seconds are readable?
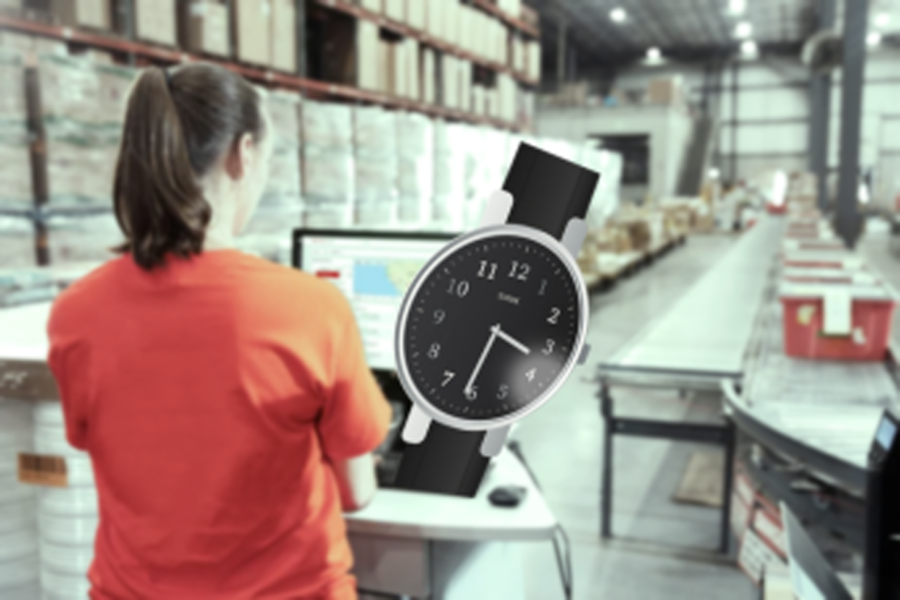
**3:31**
